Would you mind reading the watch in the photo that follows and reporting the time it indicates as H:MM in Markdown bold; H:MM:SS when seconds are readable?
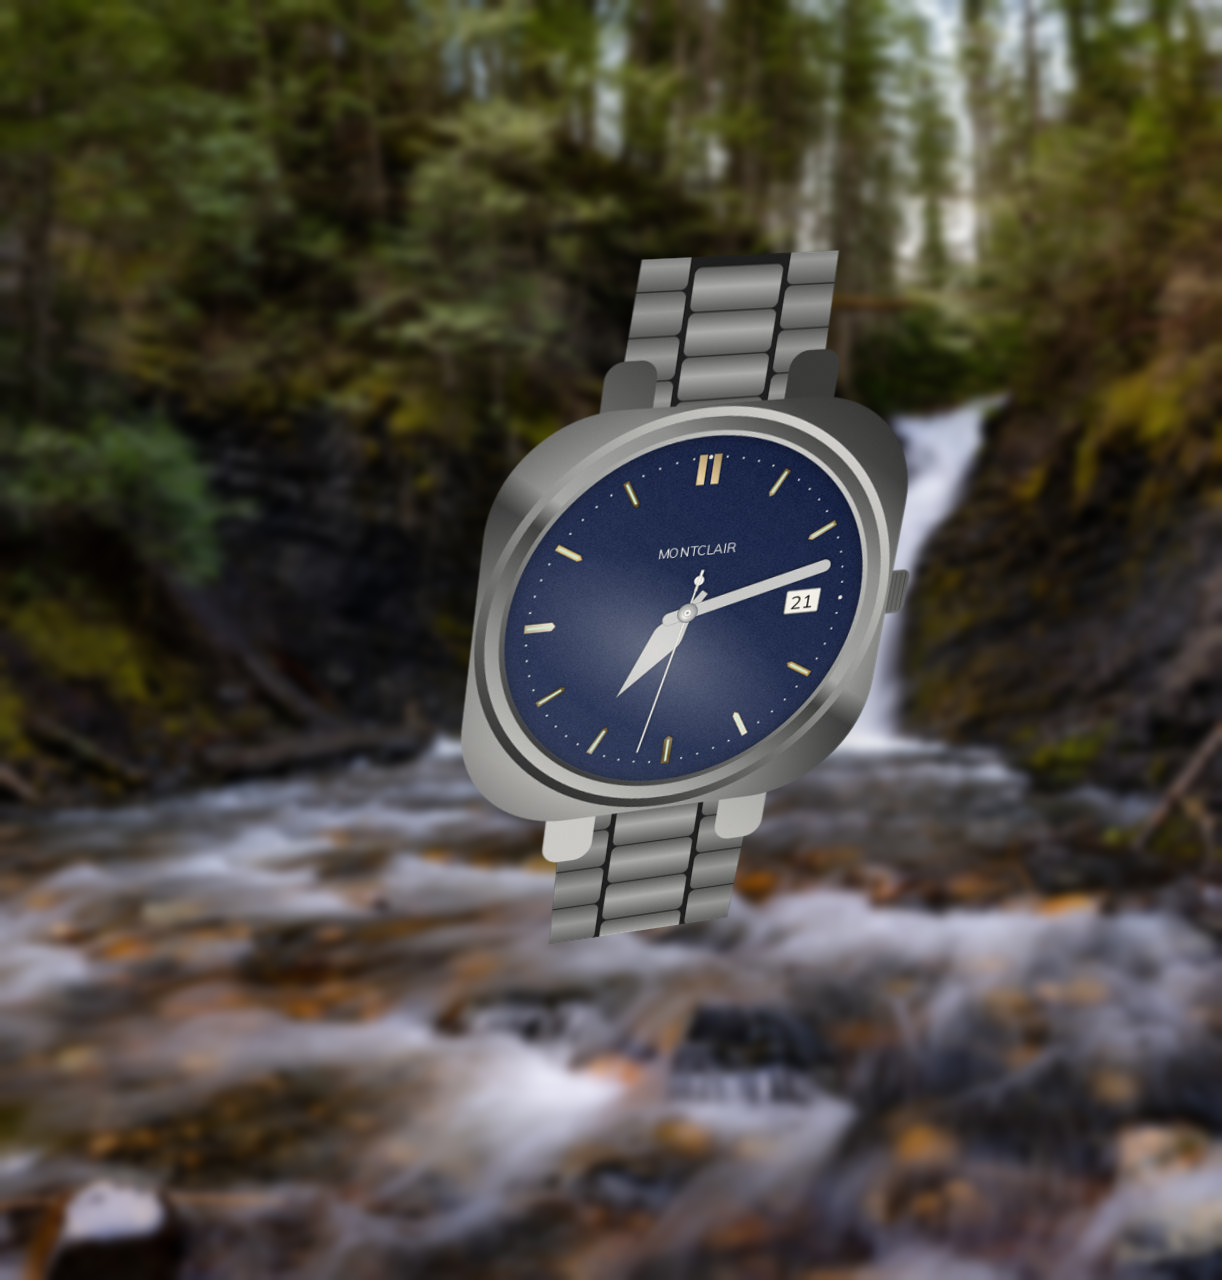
**7:12:32**
